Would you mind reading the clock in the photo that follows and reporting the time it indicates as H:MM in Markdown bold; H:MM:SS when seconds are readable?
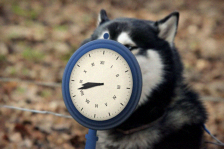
**8:42**
